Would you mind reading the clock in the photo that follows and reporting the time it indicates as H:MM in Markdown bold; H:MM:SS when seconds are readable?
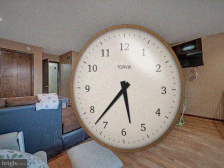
**5:37**
